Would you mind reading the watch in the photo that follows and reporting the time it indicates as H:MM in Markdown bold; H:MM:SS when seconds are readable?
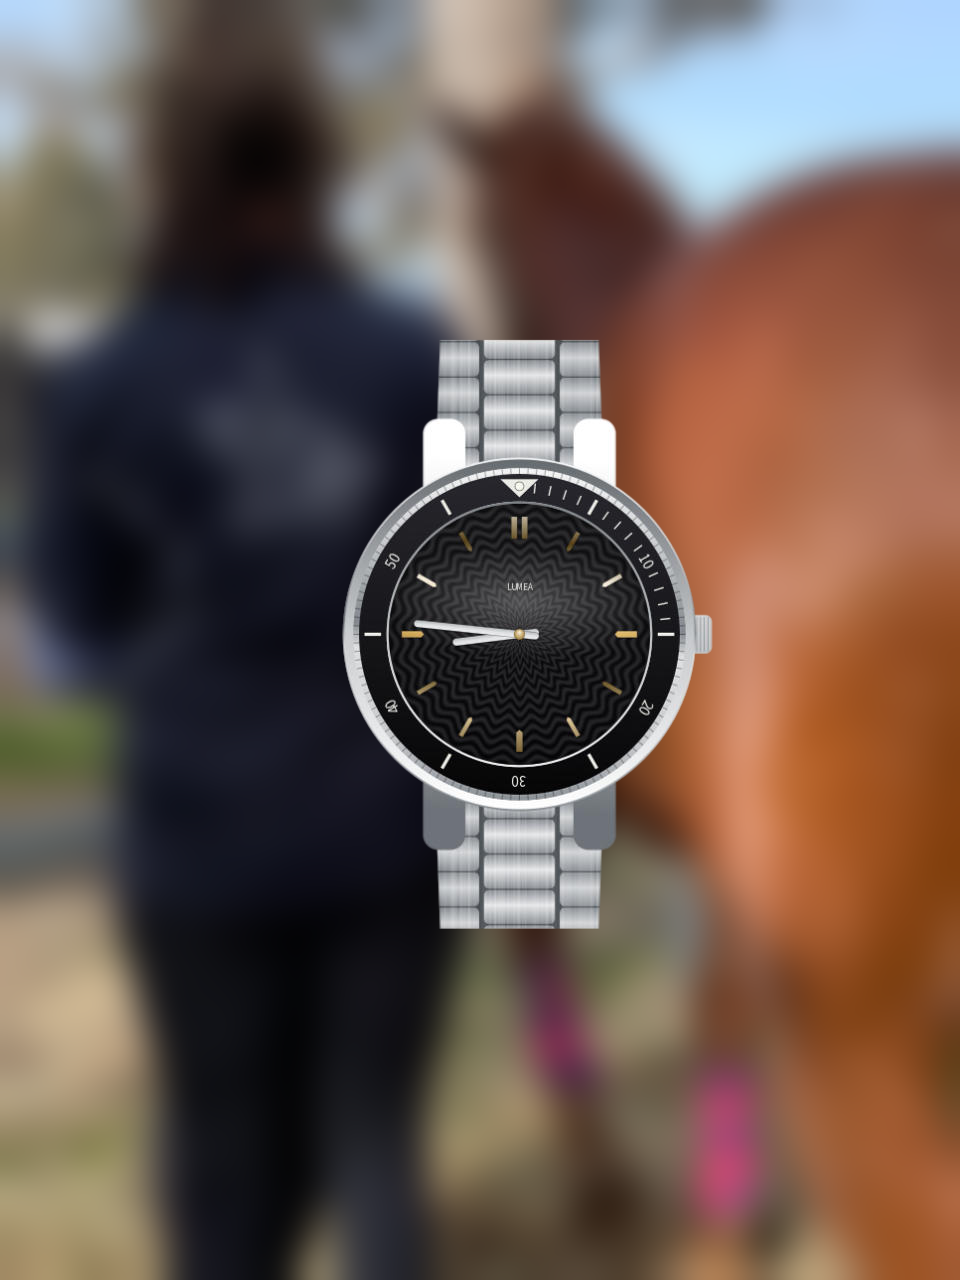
**8:46**
